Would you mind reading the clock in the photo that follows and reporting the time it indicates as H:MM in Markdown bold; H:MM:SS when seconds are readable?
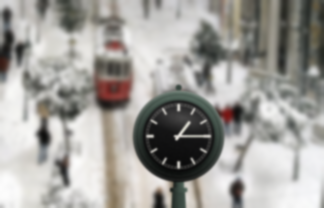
**1:15**
